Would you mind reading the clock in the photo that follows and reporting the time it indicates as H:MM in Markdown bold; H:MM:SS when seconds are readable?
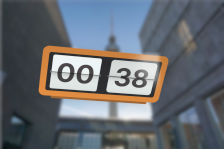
**0:38**
